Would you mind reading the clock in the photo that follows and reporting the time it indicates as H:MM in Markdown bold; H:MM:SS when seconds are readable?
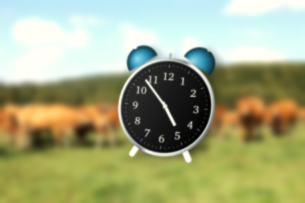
**4:53**
